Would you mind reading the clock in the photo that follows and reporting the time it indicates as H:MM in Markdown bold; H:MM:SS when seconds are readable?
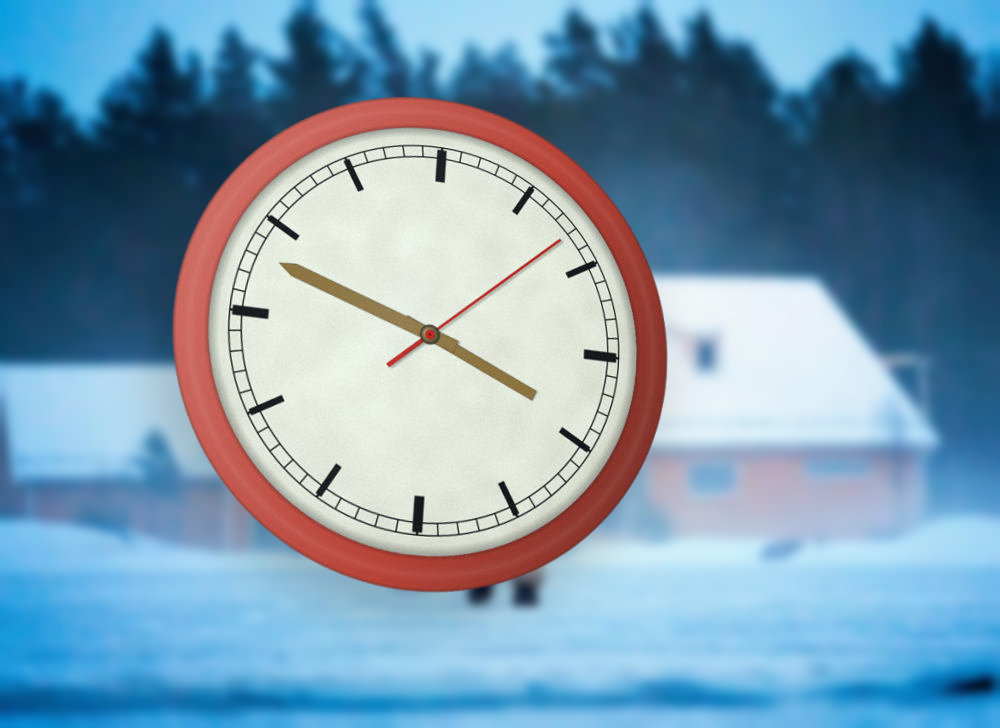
**3:48:08**
